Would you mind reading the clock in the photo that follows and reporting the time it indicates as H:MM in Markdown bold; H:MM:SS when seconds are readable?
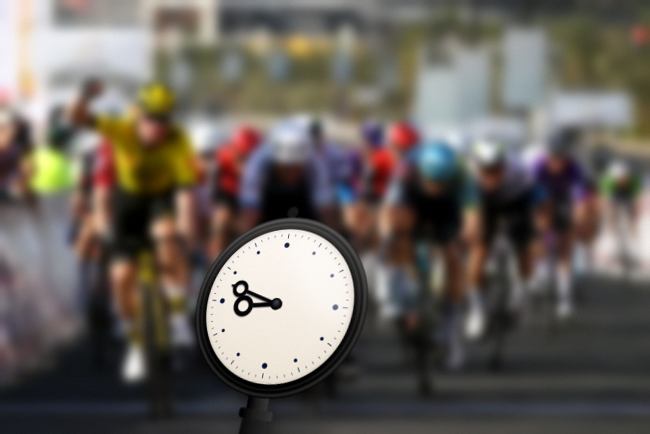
**8:48**
